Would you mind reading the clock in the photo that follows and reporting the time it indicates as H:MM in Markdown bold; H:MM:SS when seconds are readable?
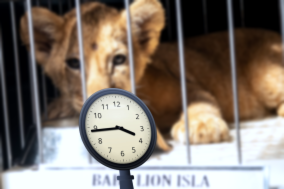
**3:44**
